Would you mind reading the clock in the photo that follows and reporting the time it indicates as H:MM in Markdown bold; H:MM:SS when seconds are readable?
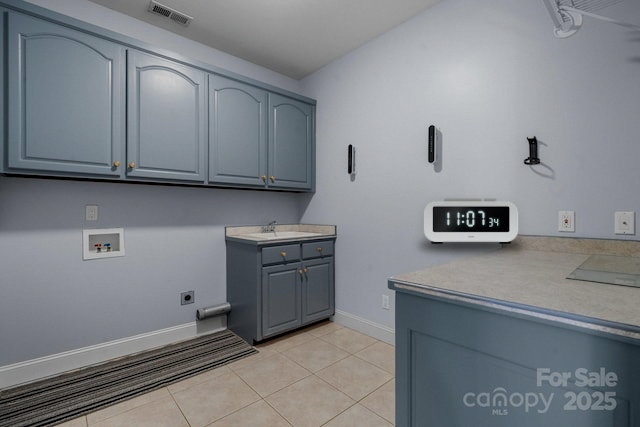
**11:07:34**
